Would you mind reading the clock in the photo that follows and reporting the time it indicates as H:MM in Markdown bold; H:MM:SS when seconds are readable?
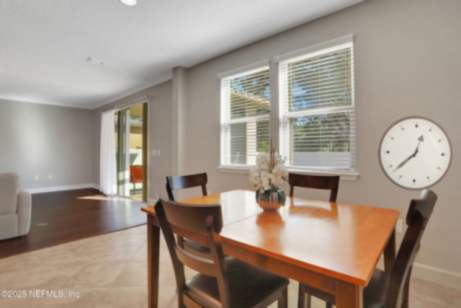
**12:38**
